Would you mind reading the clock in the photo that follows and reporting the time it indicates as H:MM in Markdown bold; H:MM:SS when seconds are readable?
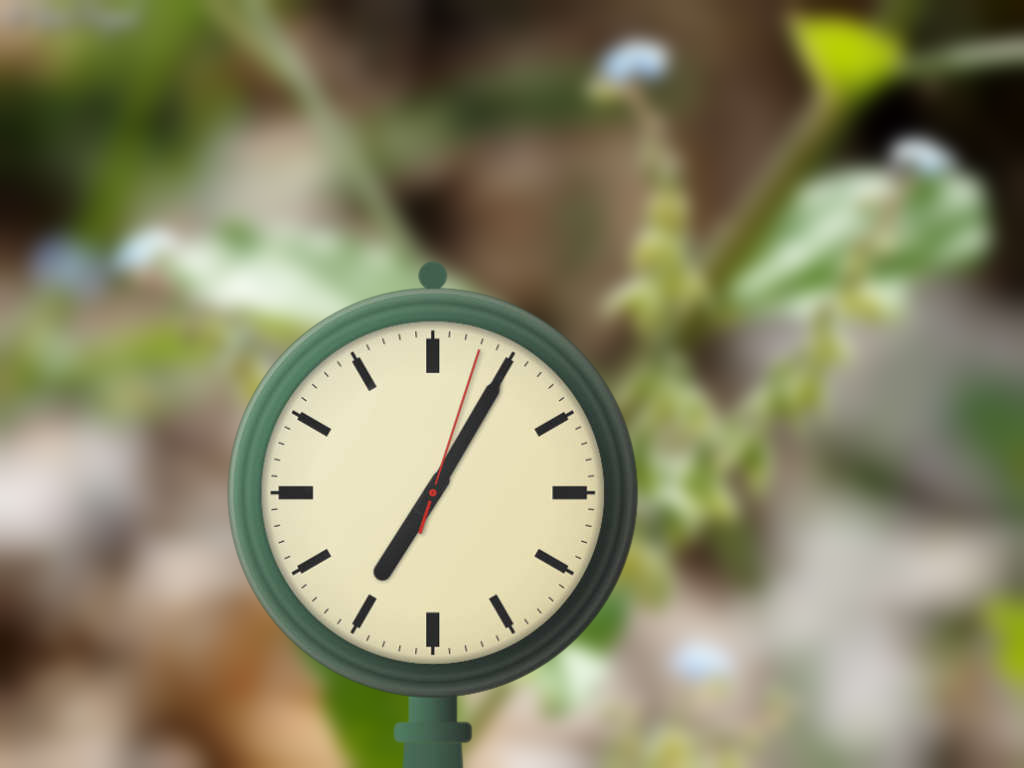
**7:05:03**
